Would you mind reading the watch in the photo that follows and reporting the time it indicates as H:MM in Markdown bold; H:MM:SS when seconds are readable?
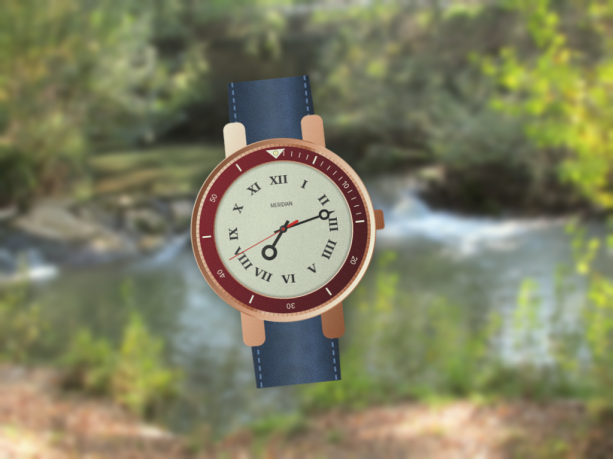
**7:12:41**
